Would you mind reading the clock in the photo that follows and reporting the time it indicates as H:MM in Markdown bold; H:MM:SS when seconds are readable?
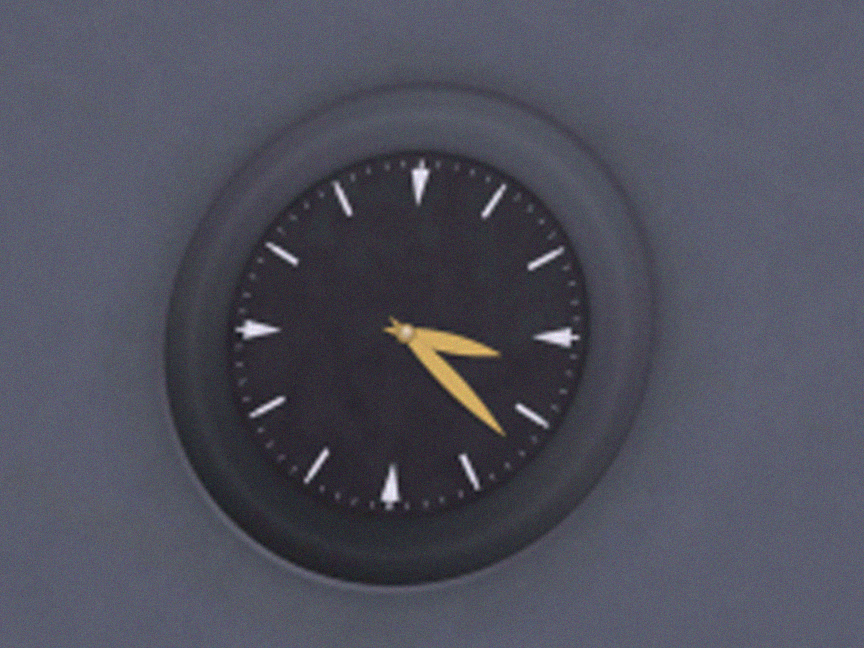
**3:22**
